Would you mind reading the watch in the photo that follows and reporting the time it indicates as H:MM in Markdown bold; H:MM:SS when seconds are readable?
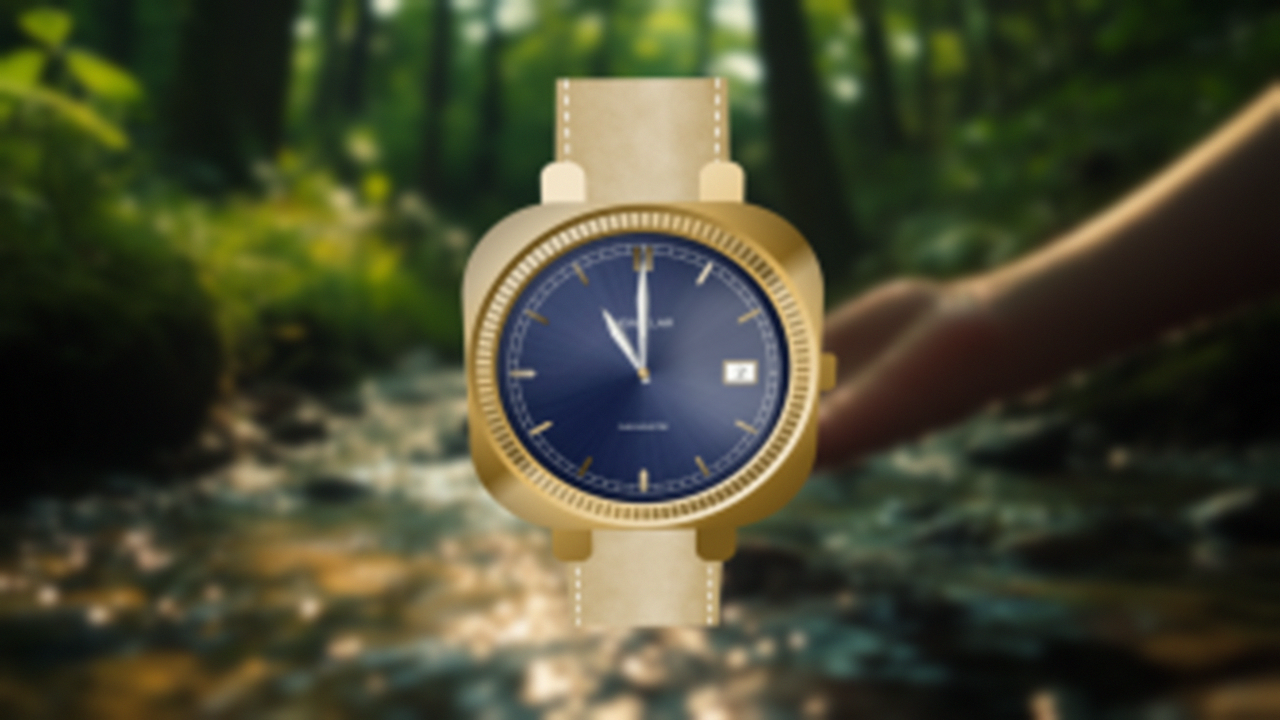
**11:00**
